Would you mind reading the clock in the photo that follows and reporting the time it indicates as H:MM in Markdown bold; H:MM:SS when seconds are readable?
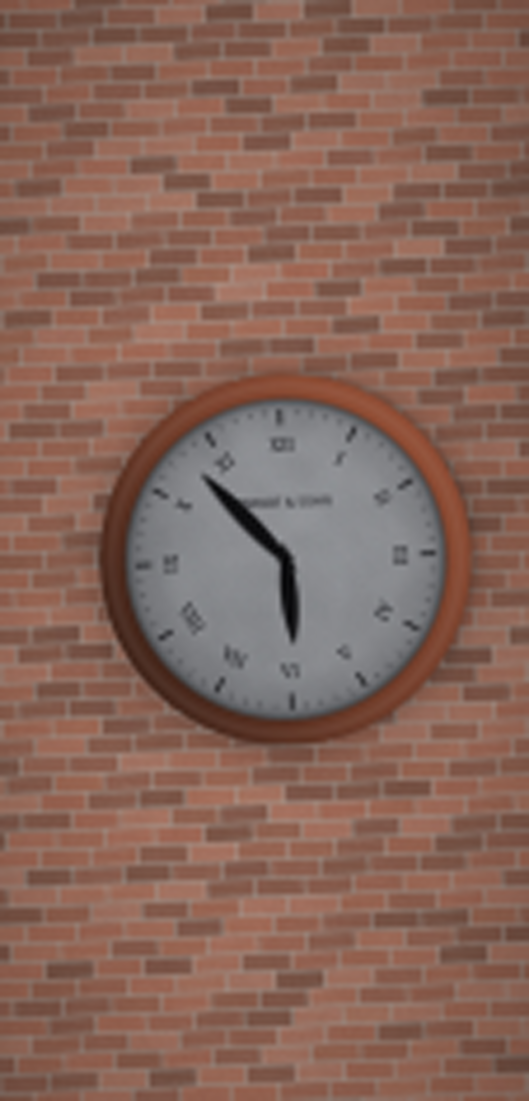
**5:53**
